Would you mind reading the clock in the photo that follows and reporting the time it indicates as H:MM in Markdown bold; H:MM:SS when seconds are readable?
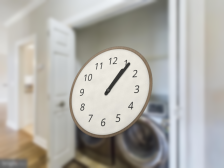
**1:06**
